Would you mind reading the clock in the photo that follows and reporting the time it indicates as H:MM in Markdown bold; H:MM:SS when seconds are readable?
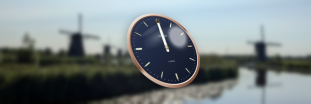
**12:00**
